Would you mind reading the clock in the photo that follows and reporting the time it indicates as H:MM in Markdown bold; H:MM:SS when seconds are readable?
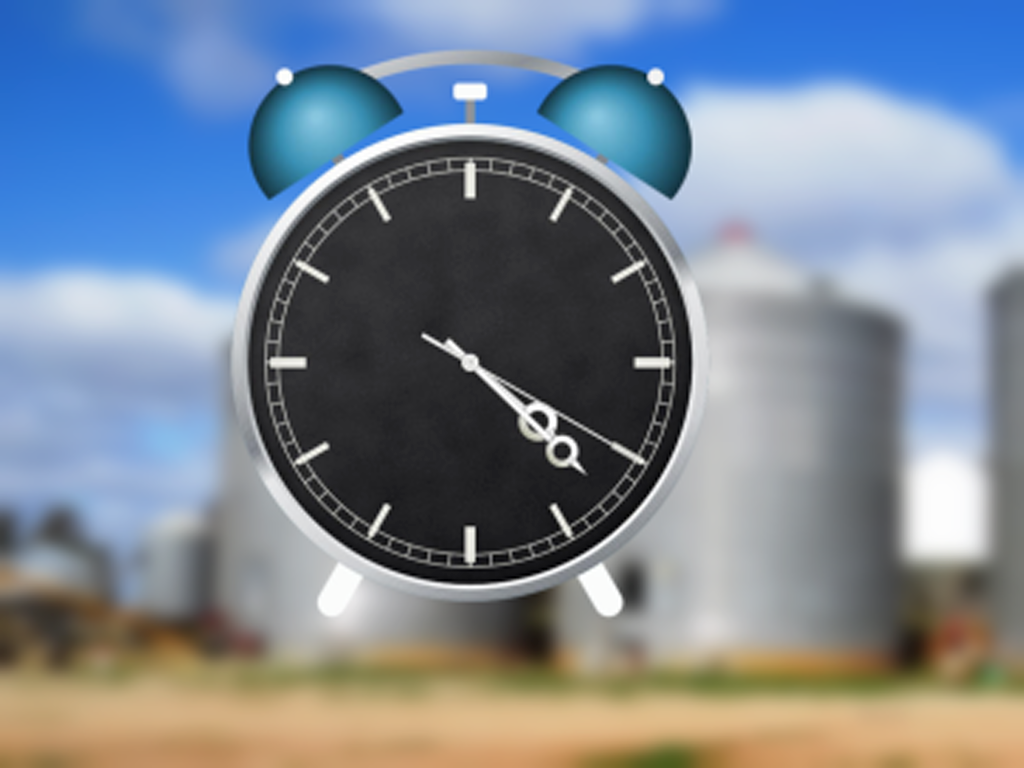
**4:22:20**
